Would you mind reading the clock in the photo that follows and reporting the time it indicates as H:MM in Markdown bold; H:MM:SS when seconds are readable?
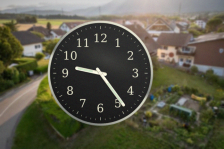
**9:24**
